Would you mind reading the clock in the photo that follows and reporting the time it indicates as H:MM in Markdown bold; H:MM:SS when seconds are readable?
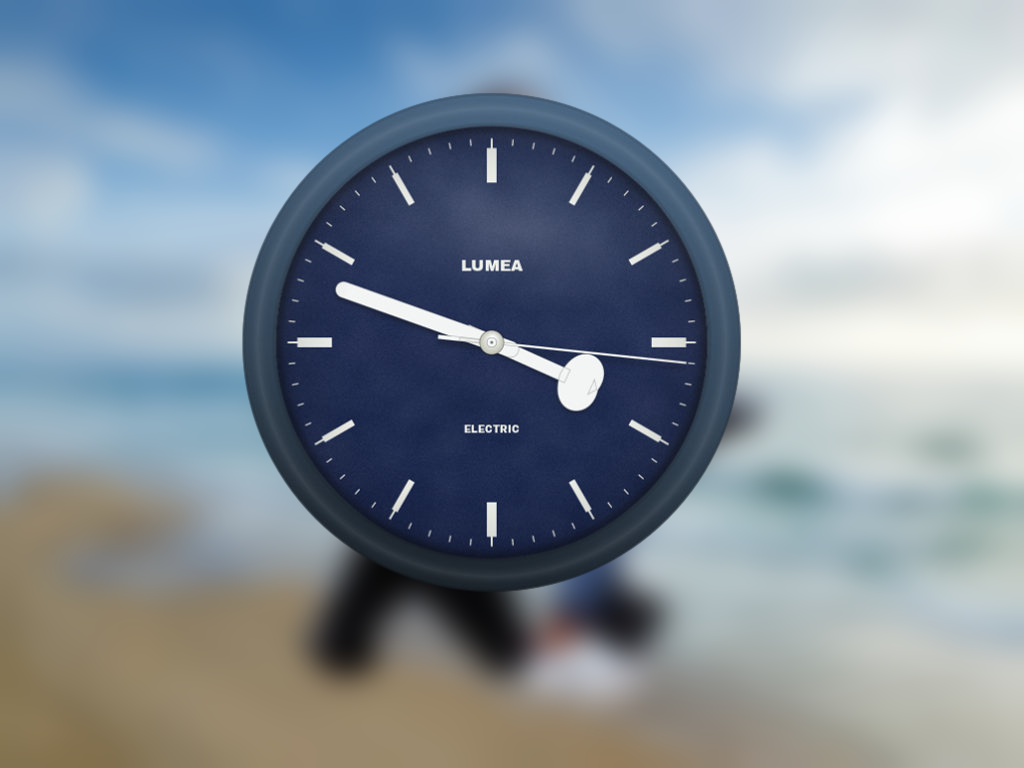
**3:48:16**
